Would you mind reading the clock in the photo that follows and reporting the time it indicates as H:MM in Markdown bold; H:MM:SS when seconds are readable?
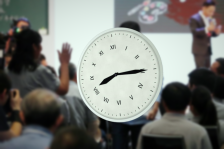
**8:15**
